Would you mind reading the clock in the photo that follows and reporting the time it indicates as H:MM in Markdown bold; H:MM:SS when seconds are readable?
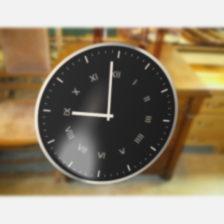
**8:59**
